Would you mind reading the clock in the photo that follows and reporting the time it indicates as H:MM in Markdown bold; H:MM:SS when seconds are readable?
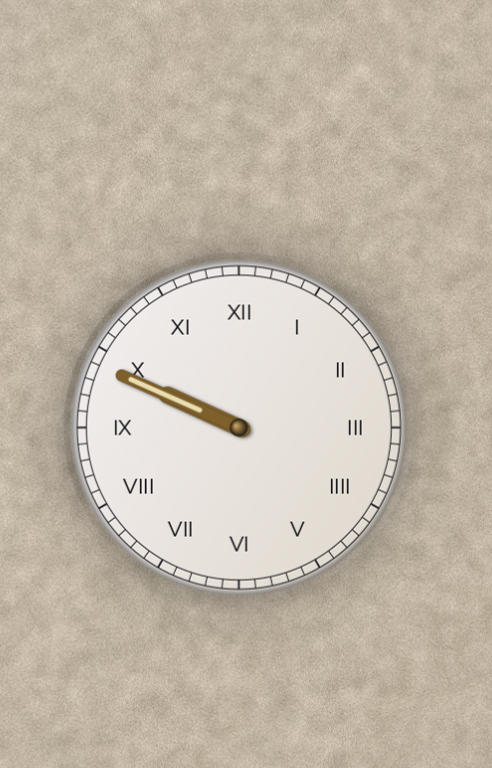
**9:49**
